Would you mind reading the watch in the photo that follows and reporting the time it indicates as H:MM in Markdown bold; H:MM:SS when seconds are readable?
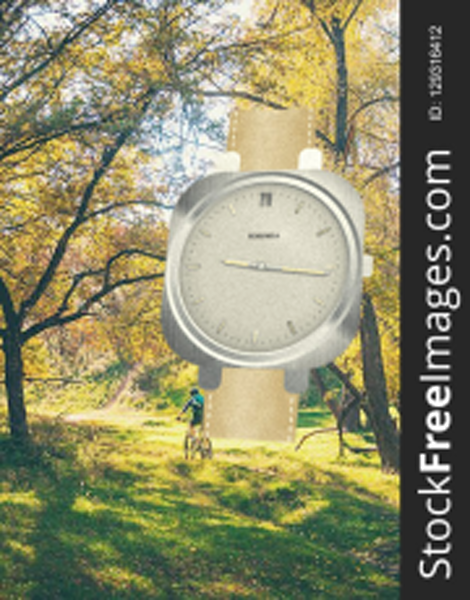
**9:16**
